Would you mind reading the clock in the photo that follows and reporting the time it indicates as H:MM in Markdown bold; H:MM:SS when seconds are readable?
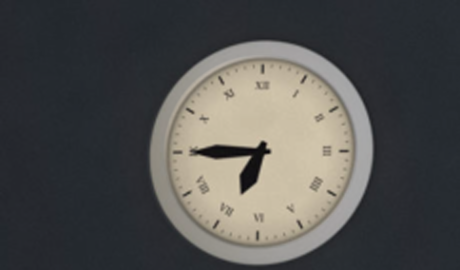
**6:45**
